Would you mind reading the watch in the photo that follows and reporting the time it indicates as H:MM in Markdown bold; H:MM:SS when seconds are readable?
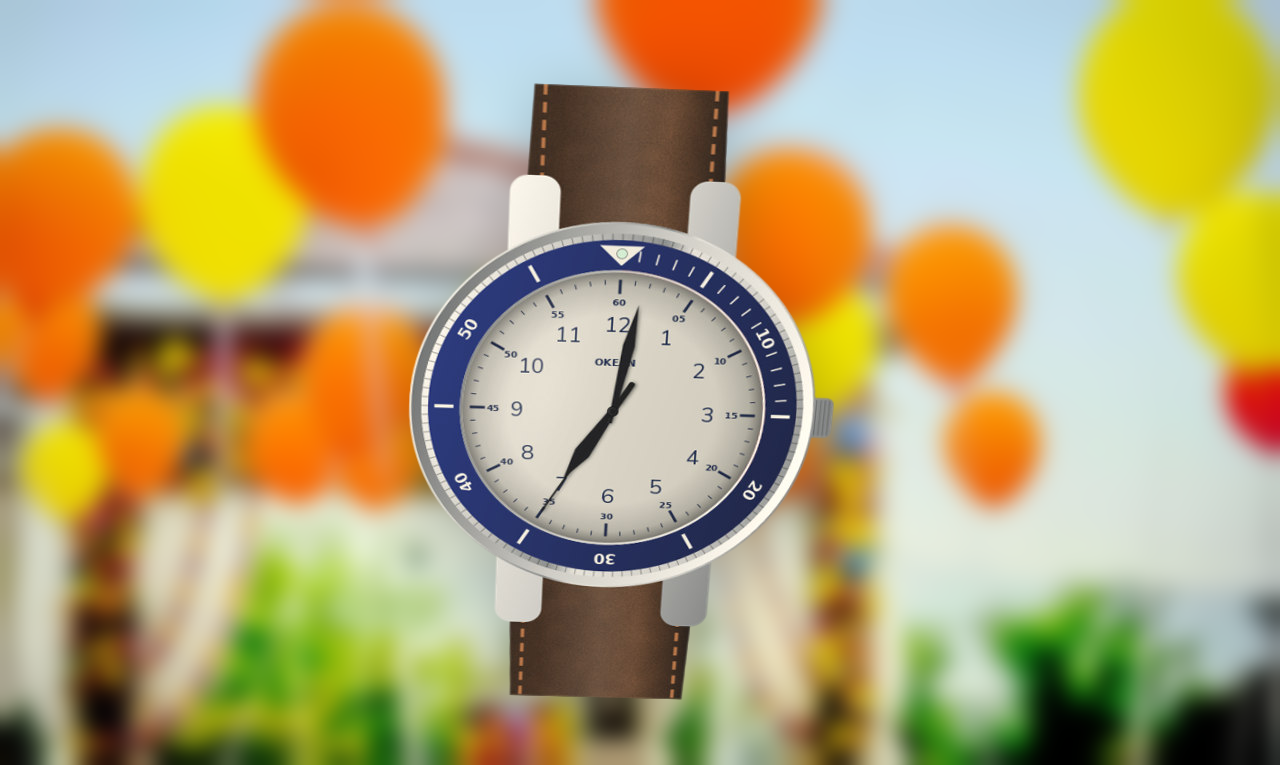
**7:01:35**
